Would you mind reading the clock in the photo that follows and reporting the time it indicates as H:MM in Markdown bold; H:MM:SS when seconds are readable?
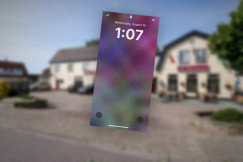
**1:07**
